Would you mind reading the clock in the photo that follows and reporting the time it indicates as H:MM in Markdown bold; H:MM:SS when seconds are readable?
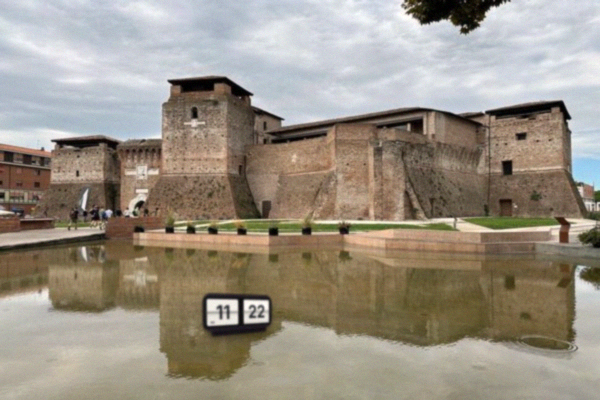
**11:22**
